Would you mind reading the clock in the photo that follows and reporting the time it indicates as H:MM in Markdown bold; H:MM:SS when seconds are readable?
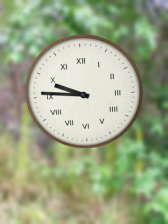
**9:46**
